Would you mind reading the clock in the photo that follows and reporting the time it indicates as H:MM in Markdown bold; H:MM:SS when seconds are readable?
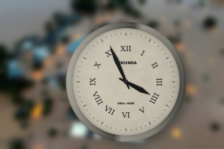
**3:56**
